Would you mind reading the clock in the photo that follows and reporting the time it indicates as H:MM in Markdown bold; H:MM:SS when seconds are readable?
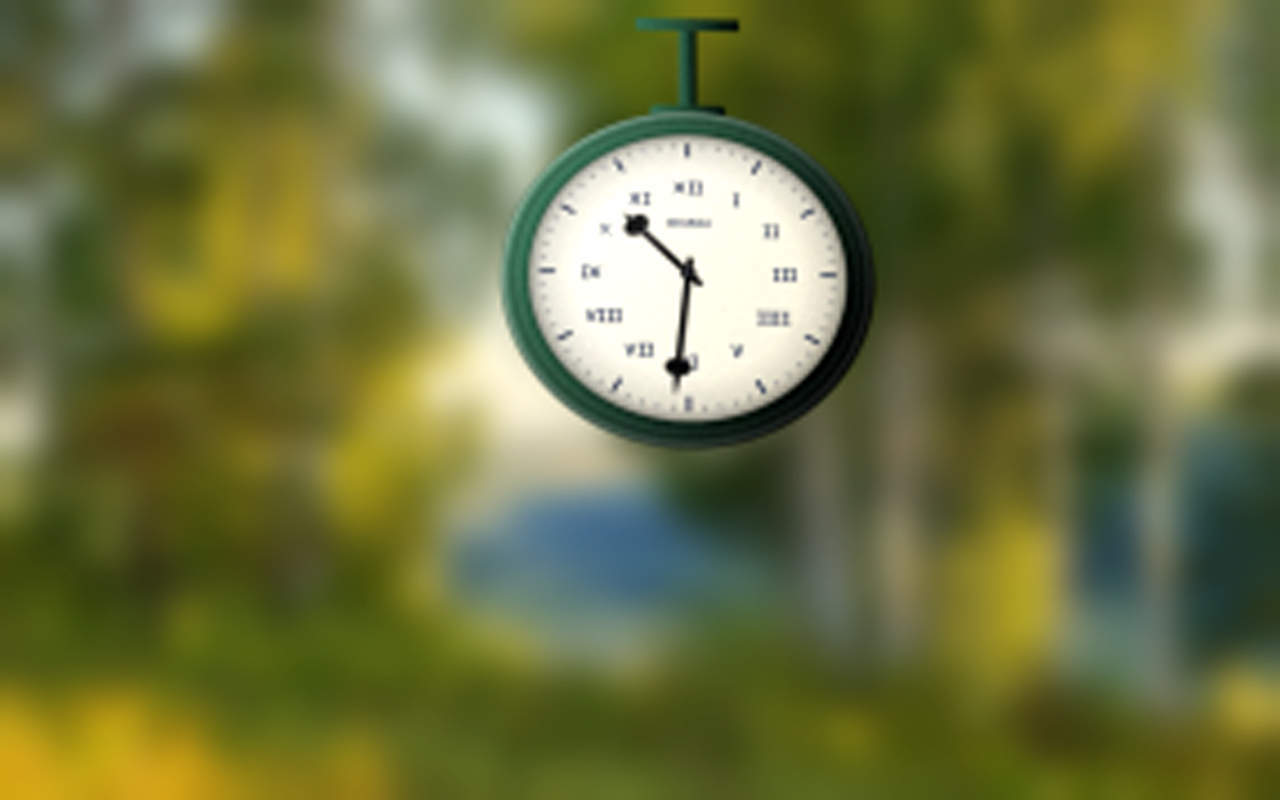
**10:31**
